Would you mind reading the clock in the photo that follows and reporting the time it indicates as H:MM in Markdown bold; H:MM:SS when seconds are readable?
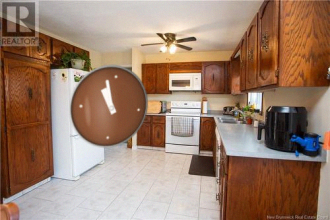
**10:57**
